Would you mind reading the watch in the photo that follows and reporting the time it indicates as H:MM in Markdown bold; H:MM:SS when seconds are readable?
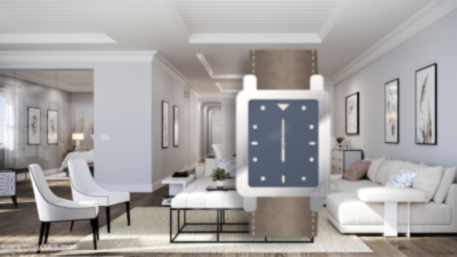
**6:00**
